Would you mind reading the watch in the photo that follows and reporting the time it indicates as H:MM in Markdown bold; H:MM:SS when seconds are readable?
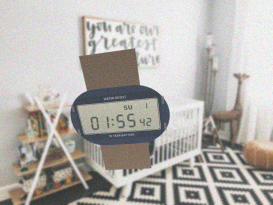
**1:55:42**
